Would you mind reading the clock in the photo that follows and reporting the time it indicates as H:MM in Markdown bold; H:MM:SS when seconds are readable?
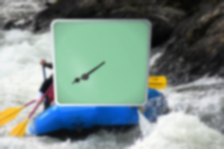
**7:39**
